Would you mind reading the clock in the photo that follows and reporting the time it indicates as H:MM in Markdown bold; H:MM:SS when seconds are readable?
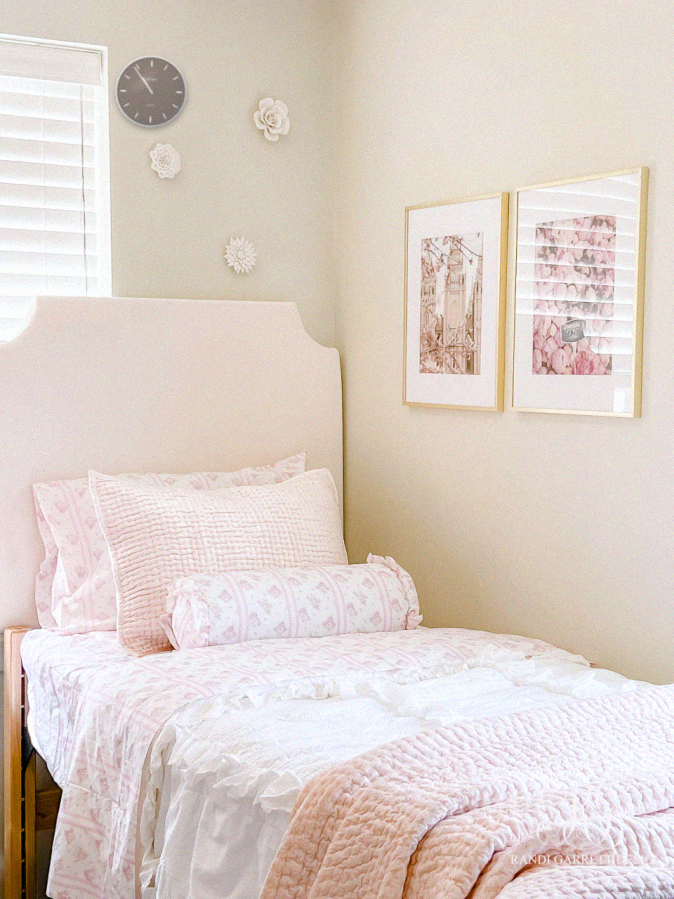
**10:54**
